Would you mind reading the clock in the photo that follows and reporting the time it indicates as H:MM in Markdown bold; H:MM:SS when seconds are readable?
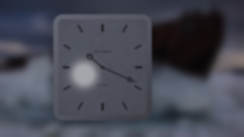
**10:19**
